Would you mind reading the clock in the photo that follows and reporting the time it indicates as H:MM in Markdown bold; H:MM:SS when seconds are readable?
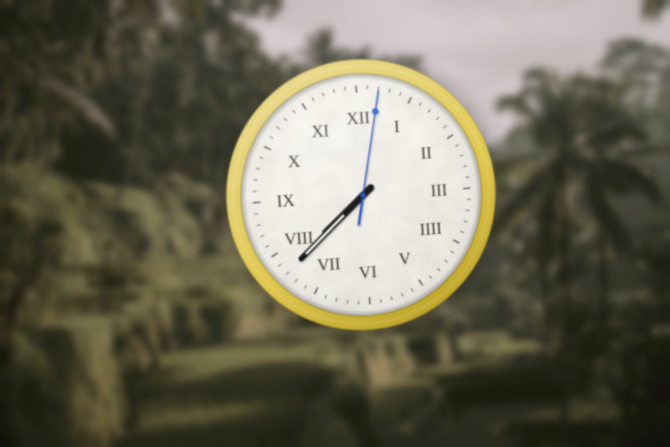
**7:38:02**
